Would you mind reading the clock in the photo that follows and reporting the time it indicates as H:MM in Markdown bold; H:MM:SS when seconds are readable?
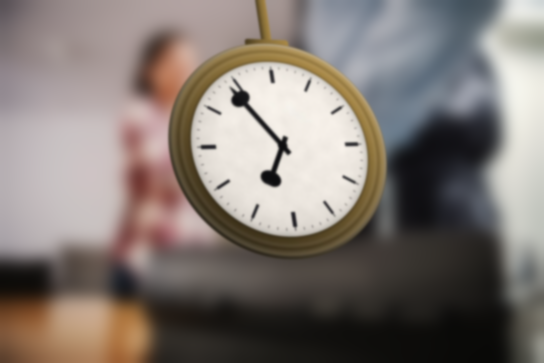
**6:54**
